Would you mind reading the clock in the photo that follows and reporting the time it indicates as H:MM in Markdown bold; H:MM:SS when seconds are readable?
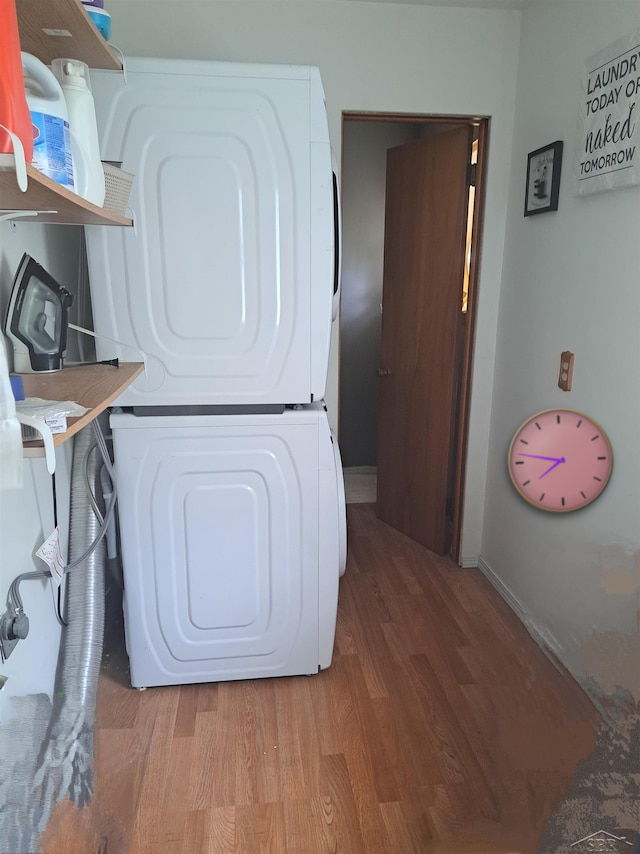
**7:47**
